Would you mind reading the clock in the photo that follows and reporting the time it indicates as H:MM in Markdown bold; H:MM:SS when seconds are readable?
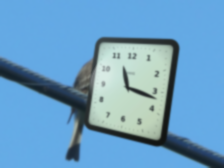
**11:17**
